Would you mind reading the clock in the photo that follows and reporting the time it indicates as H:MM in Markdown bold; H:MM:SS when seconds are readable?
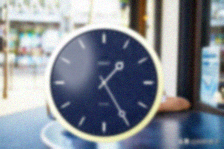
**1:25**
